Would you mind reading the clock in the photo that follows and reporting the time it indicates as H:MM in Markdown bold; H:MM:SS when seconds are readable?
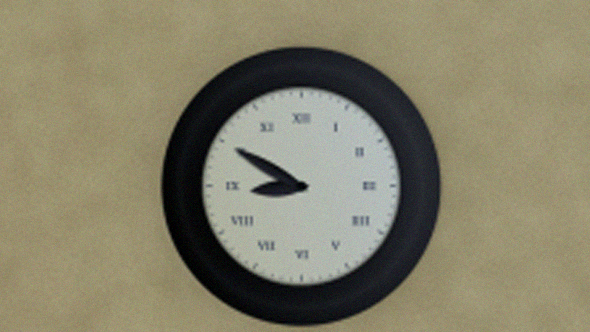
**8:50**
